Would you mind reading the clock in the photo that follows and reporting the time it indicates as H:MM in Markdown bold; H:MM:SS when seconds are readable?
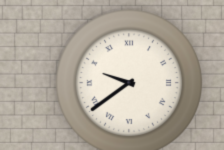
**9:39**
